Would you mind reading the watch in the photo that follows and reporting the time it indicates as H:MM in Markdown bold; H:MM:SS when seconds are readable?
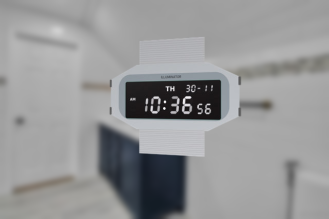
**10:36:56**
